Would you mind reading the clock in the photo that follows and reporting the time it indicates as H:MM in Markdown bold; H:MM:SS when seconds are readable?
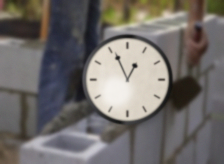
**12:56**
